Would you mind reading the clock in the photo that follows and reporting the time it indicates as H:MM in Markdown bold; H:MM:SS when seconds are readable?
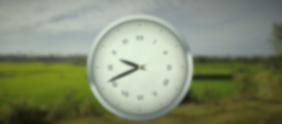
**9:41**
